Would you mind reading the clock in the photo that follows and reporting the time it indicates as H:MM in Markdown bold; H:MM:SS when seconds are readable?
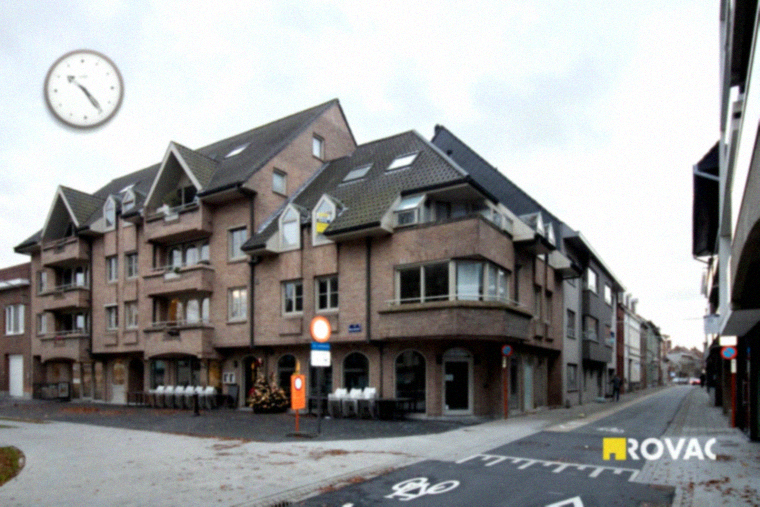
**10:24**
